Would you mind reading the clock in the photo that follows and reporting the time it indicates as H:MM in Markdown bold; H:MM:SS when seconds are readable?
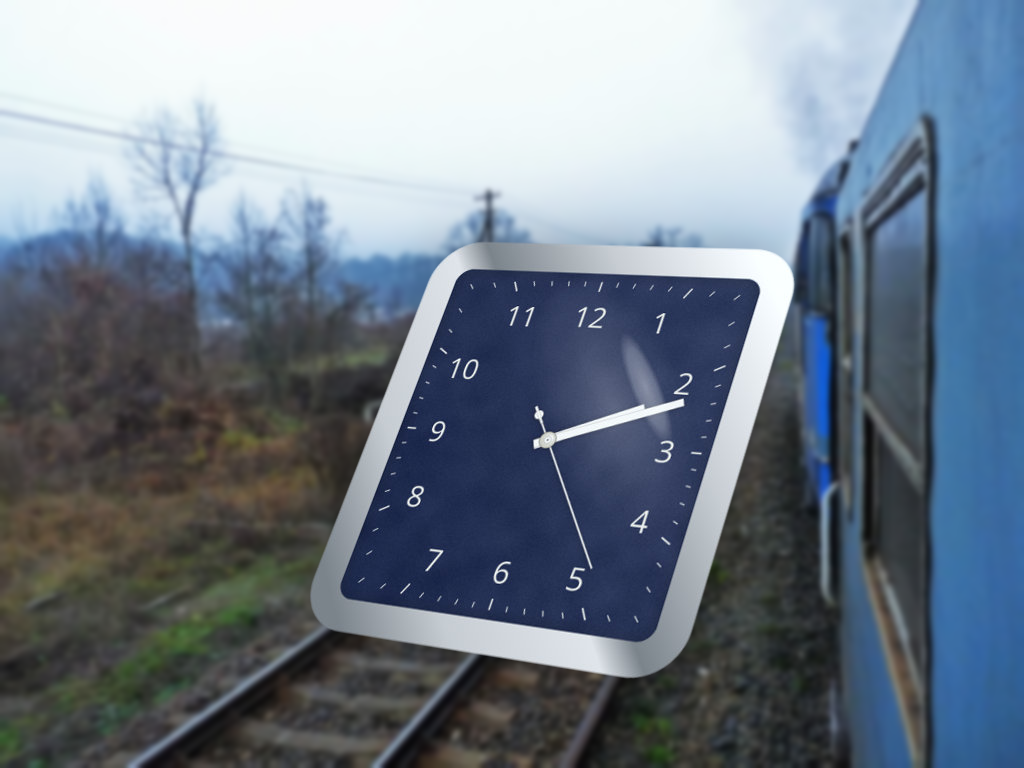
**2:11:24**
